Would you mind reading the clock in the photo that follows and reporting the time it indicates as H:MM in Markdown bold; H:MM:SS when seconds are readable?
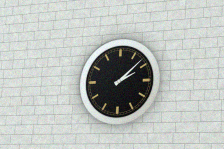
**2:08**
